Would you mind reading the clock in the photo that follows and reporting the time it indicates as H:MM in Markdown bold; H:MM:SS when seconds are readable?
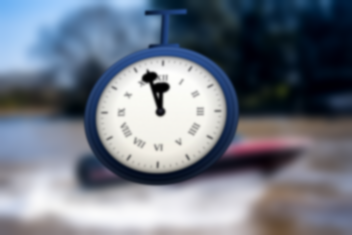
**11:57**
